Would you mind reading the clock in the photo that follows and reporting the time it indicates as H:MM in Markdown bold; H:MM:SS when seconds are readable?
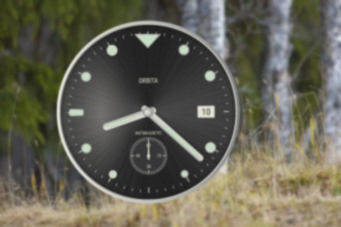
**8:22**
